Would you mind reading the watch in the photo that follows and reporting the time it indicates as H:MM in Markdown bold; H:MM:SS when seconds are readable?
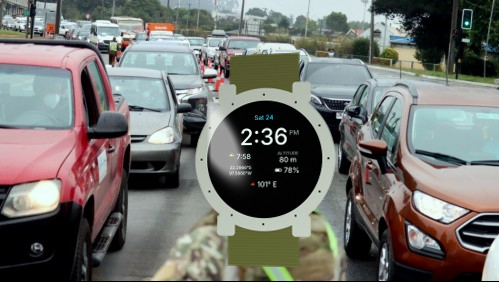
**2:36**
